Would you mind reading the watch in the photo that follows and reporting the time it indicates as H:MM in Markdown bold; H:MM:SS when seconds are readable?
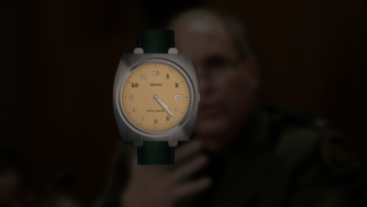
**4:23**
